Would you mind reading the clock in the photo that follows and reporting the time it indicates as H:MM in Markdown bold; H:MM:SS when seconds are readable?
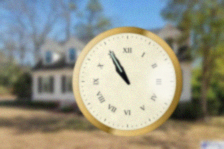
**10:55**
